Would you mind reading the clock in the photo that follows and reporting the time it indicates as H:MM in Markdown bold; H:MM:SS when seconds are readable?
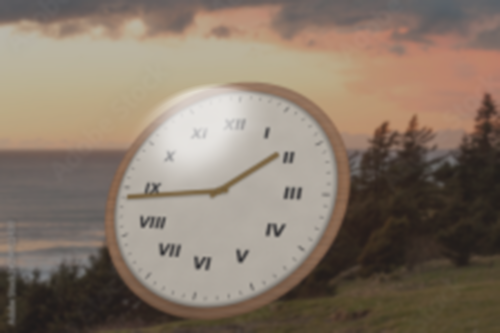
**1:44**
